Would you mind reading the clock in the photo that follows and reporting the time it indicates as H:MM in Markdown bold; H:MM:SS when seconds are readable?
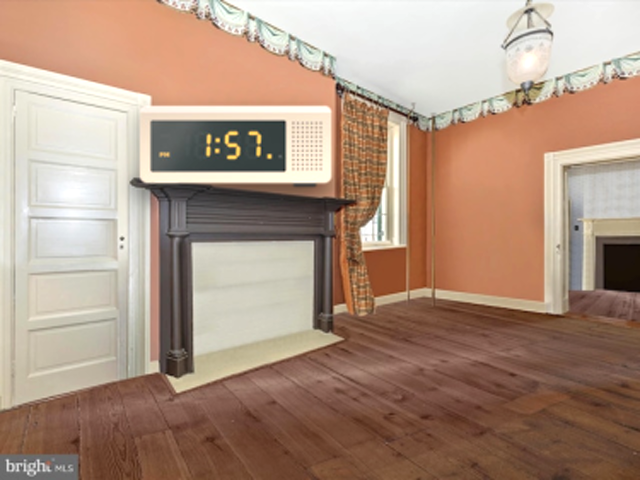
**1:57**
